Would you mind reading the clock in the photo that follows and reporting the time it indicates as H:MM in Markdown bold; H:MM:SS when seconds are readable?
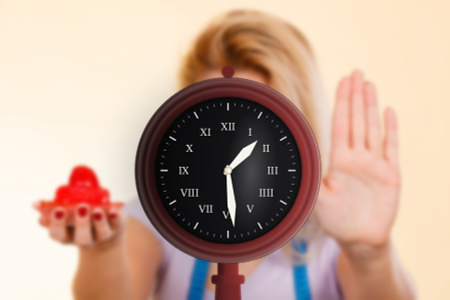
**1:29**
